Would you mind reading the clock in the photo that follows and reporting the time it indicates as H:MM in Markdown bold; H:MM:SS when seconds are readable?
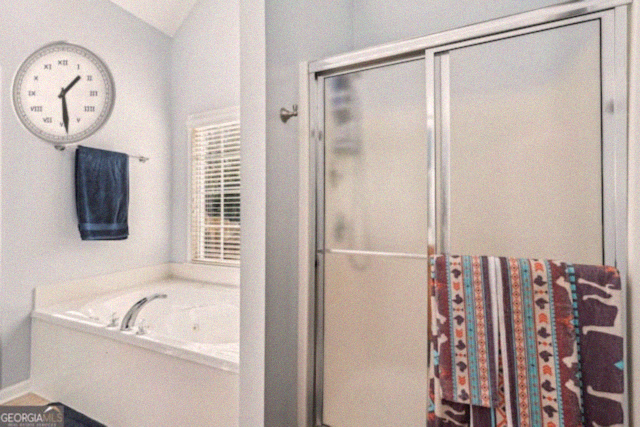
**1:29**
